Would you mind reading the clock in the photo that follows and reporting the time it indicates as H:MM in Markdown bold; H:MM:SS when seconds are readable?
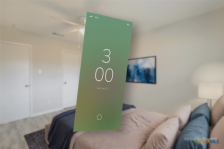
**3:00**
